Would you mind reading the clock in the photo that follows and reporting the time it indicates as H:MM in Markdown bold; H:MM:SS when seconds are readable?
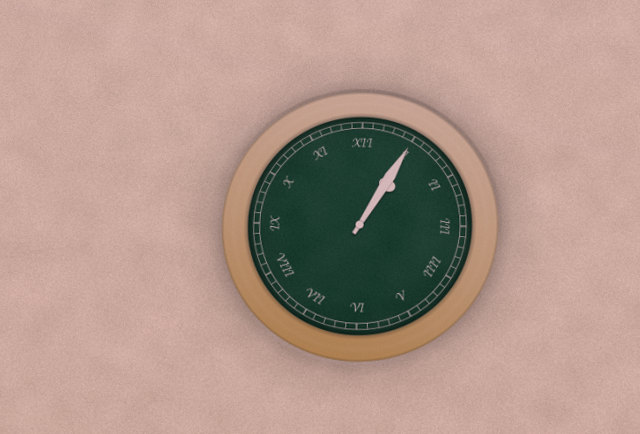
**1:05**
